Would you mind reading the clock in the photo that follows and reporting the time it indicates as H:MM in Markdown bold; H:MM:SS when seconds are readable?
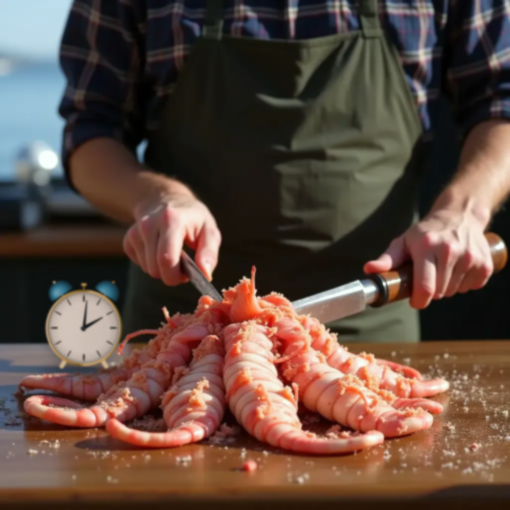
**2:01**
